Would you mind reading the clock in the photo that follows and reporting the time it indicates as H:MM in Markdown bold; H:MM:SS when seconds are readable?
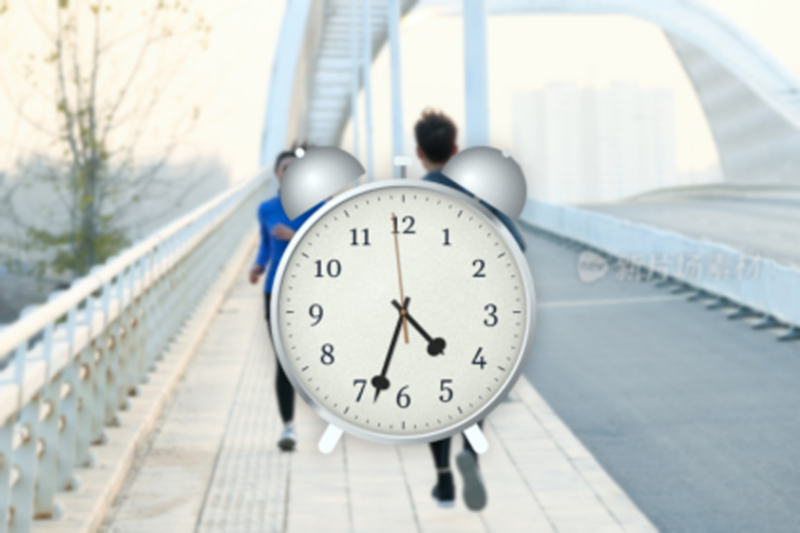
**4:32:59**
